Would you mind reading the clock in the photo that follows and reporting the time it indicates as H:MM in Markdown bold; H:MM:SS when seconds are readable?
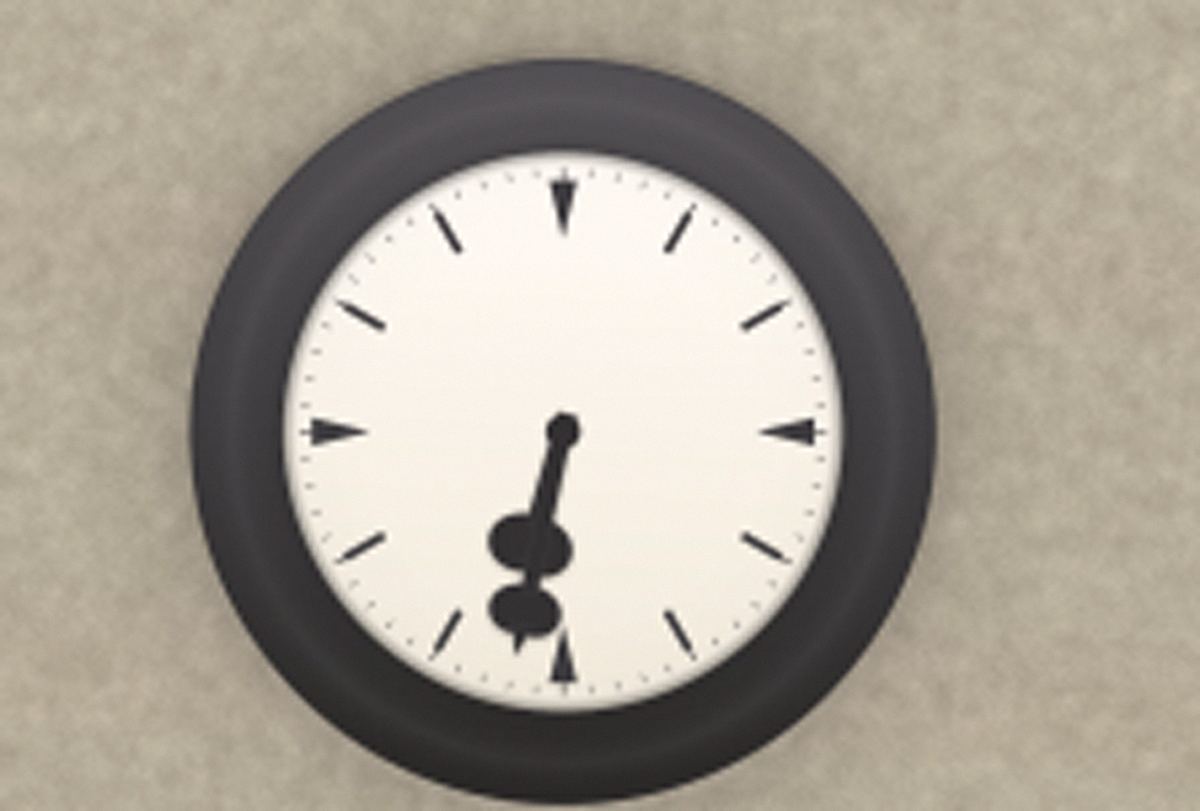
**6:32**
